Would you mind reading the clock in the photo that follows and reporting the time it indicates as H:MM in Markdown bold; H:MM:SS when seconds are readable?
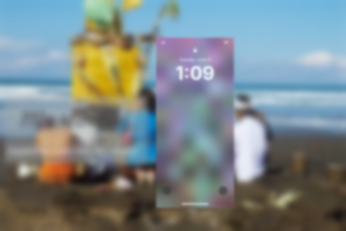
**1:09**
